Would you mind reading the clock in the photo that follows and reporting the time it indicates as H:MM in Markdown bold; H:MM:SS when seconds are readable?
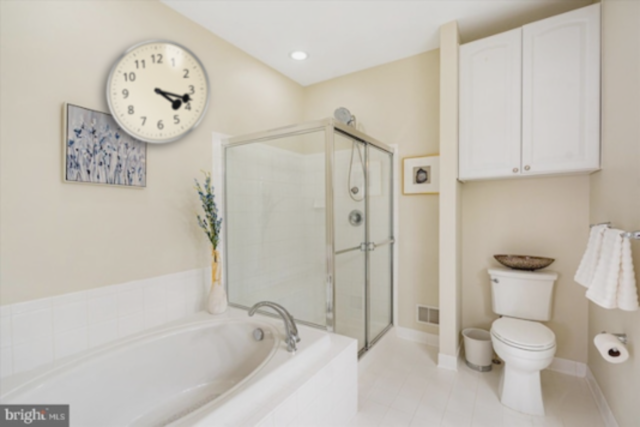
**4:18**
